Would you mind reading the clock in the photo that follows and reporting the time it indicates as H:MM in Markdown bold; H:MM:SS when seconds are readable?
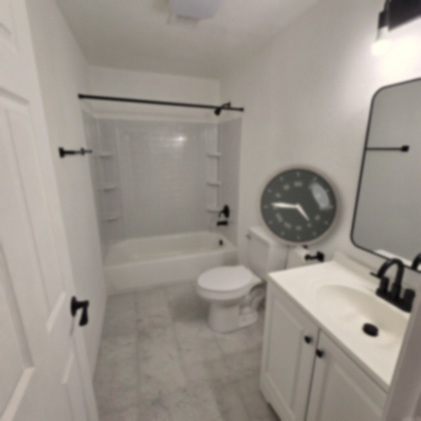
**4:46**
